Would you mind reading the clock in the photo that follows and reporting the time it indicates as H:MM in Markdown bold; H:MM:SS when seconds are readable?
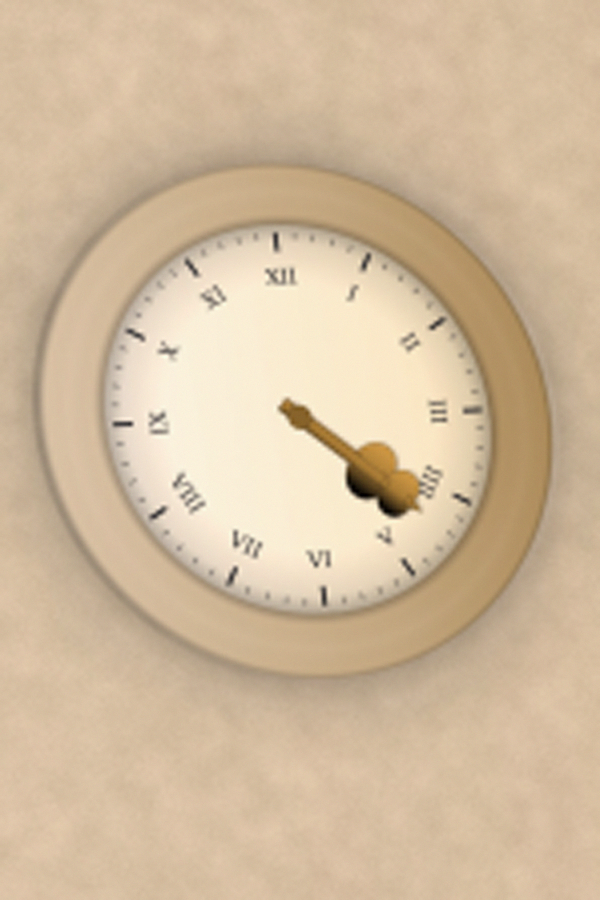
**4:22**
